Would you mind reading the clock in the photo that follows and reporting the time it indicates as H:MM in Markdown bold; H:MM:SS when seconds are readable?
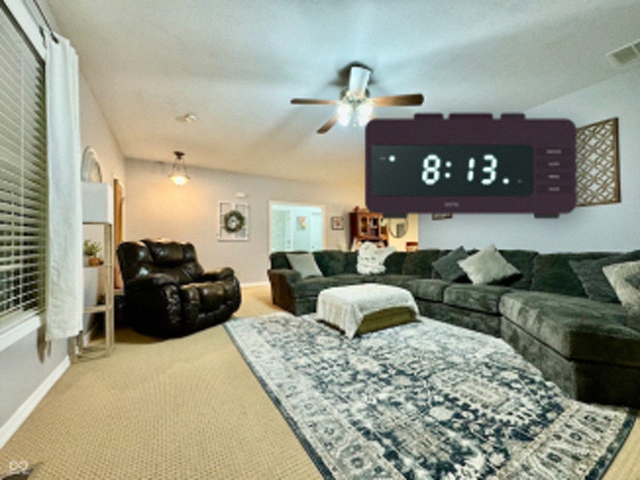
**8:13**
